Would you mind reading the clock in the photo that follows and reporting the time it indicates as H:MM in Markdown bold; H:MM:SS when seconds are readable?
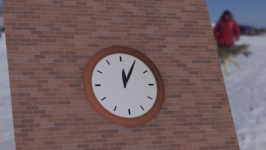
**12:05**
